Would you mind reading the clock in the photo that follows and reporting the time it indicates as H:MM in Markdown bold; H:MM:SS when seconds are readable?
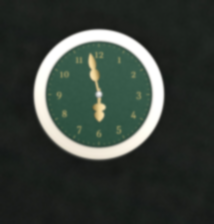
**5:58**
